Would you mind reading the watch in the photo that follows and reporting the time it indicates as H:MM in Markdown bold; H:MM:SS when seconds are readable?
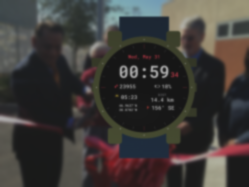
**0:59**
